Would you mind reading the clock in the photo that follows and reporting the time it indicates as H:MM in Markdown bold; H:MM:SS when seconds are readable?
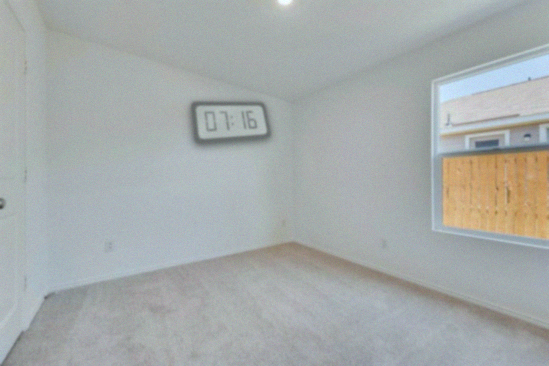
**7:16**
